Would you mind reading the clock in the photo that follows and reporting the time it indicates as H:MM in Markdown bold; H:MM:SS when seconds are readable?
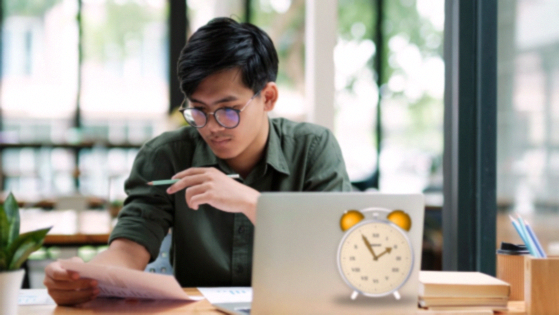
**1:55**
